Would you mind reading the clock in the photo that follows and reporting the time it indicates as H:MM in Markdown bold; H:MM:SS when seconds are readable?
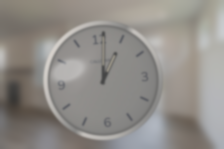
**1:01**
